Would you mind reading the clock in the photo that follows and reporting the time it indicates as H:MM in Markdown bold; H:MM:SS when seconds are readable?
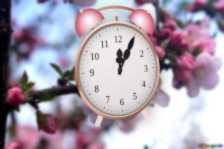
**12:05**
